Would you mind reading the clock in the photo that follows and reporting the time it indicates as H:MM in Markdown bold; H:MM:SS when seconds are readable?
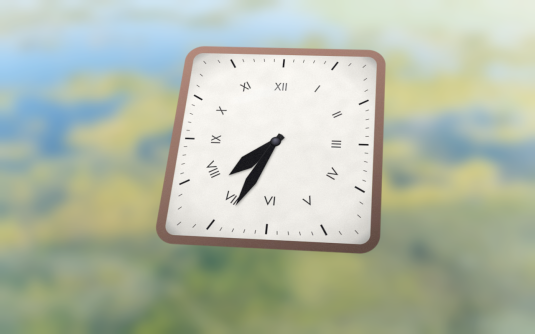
**7:34**
